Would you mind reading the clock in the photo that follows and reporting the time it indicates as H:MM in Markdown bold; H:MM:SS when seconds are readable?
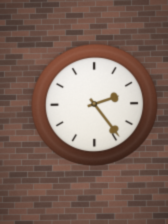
**2:24**
